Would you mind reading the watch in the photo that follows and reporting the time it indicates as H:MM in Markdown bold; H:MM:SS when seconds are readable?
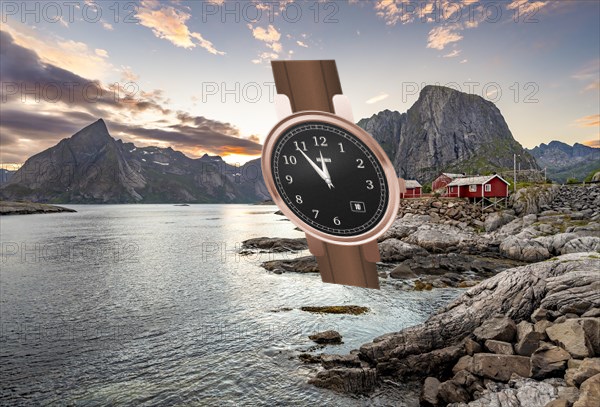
**11:54**
